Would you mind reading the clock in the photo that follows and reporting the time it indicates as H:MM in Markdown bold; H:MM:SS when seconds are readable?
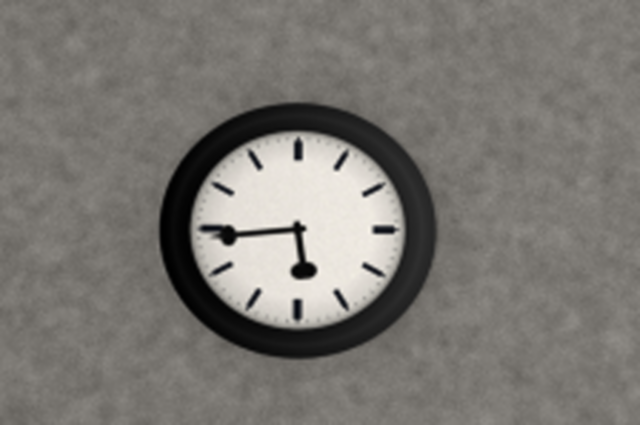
**5:44**
